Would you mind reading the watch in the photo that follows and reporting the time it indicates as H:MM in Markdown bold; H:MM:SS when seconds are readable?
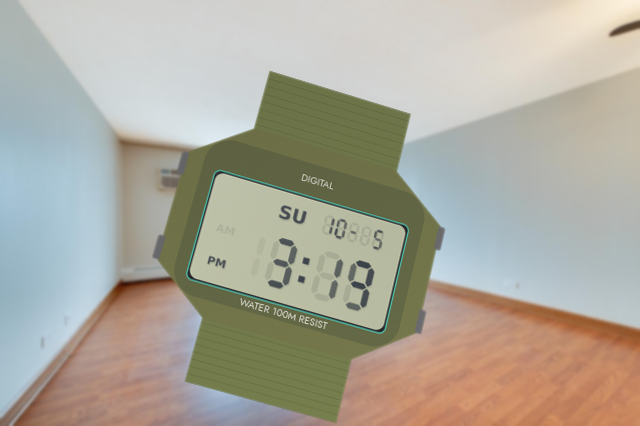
**3:19**
